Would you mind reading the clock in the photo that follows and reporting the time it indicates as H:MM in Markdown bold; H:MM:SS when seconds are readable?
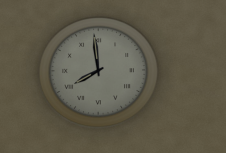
**7:59**
